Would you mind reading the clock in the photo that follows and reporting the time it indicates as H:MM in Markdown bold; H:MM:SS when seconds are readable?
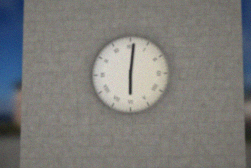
**6:01**
